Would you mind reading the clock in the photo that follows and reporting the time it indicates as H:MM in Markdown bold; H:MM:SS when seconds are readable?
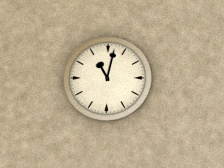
**11:02**
